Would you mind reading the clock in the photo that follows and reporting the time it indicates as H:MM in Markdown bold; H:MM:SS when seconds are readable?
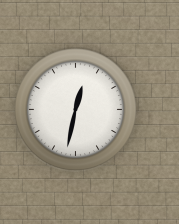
**12:32**
